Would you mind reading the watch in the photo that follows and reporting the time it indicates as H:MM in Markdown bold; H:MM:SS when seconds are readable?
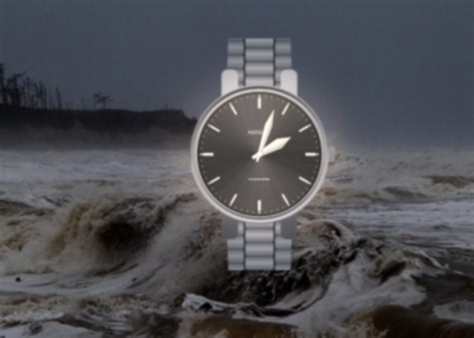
**2:03**
